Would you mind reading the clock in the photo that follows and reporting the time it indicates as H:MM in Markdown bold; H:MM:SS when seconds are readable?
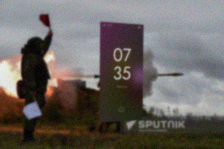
**7:35**
